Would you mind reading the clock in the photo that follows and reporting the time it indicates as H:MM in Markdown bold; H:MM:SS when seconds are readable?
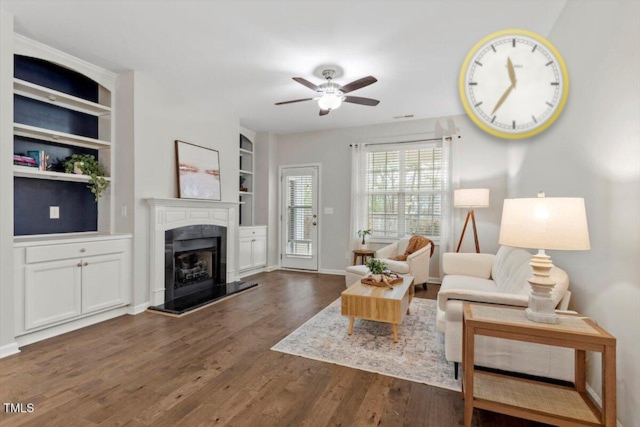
**11:36**
